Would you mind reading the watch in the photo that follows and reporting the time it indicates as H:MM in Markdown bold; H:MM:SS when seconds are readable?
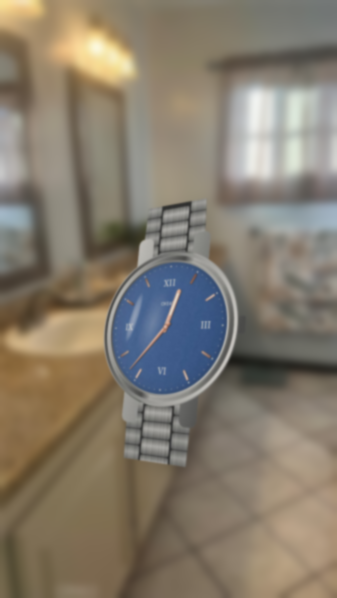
**12:37**
